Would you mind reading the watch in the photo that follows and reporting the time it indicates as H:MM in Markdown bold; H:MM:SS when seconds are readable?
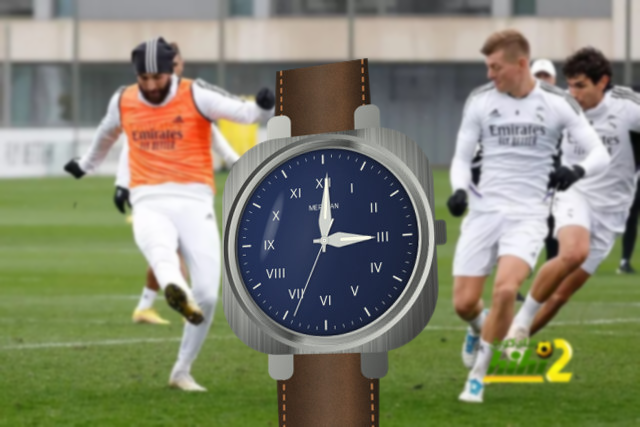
**3:00:34**
